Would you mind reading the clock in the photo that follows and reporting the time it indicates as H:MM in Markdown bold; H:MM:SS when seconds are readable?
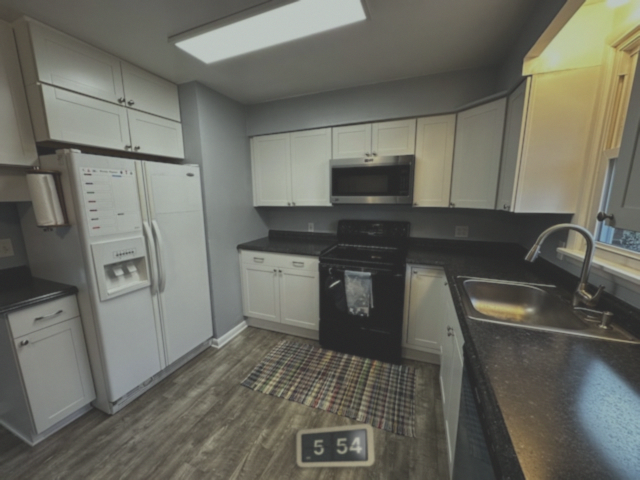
**5:54**
